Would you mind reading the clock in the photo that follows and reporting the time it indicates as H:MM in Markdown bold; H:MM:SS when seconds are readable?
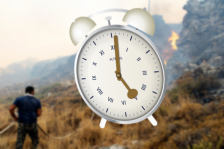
**5:01**
